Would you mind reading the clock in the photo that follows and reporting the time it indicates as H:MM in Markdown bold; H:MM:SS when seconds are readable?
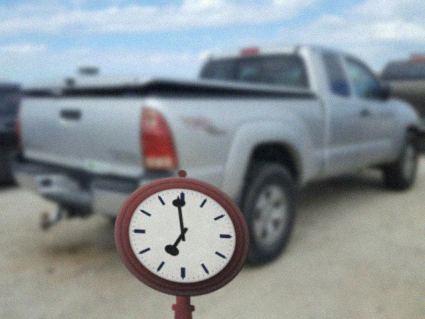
**6:59**
